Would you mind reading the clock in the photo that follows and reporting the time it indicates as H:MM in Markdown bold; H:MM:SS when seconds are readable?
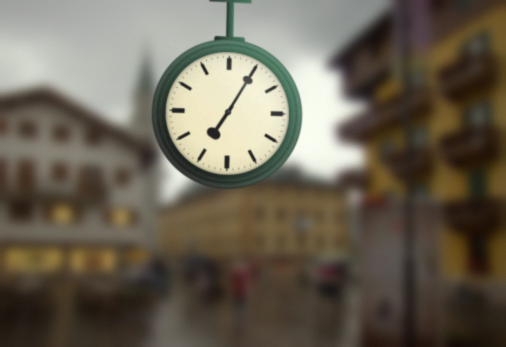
**7:05**
